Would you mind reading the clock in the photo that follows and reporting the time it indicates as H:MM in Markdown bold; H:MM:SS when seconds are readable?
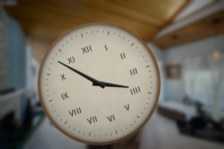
**3:53**
